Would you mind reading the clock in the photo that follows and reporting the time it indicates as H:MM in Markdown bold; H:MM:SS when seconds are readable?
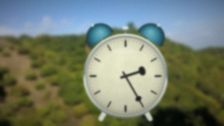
**2:25**
